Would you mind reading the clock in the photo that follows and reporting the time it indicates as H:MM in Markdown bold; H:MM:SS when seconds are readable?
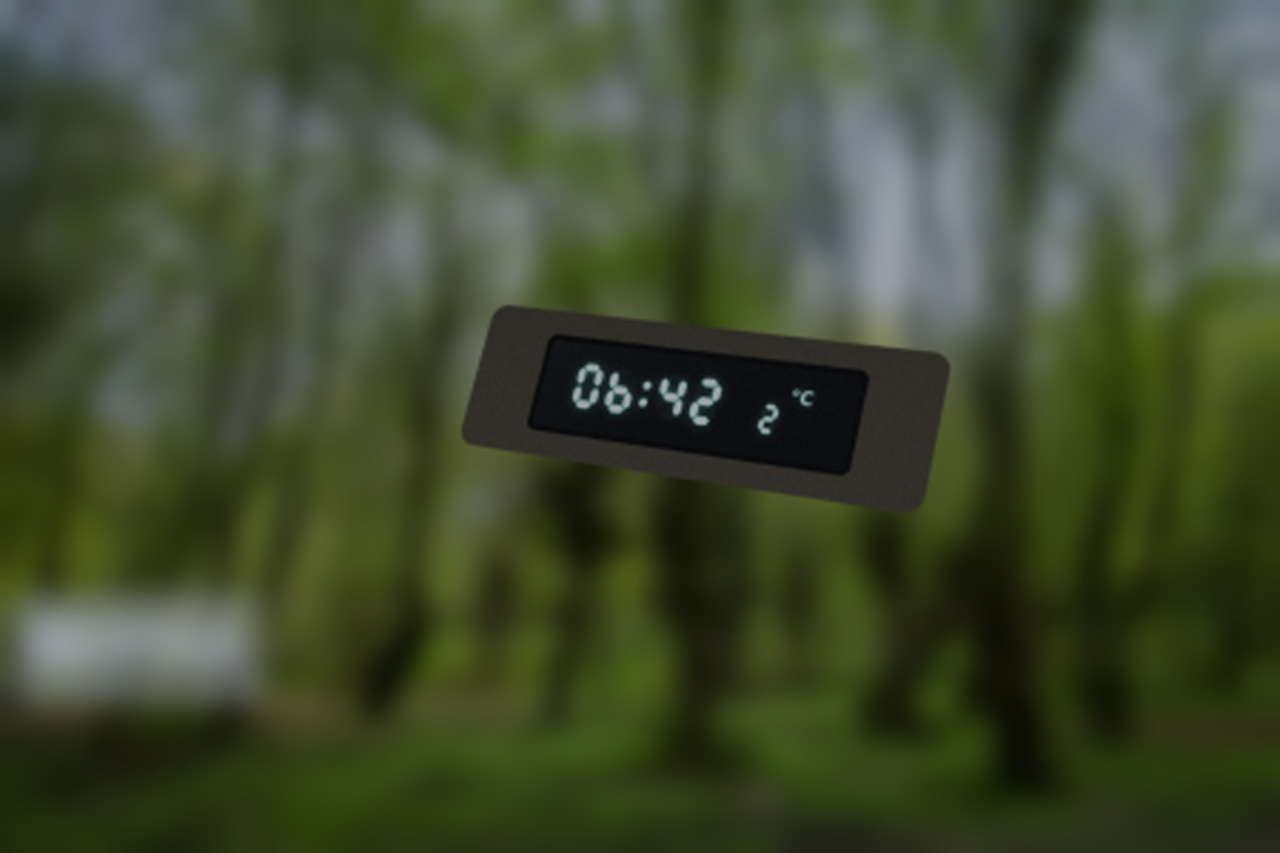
**6:42**
